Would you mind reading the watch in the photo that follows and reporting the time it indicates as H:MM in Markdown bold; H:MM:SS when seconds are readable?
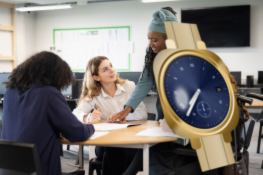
**7:37**
